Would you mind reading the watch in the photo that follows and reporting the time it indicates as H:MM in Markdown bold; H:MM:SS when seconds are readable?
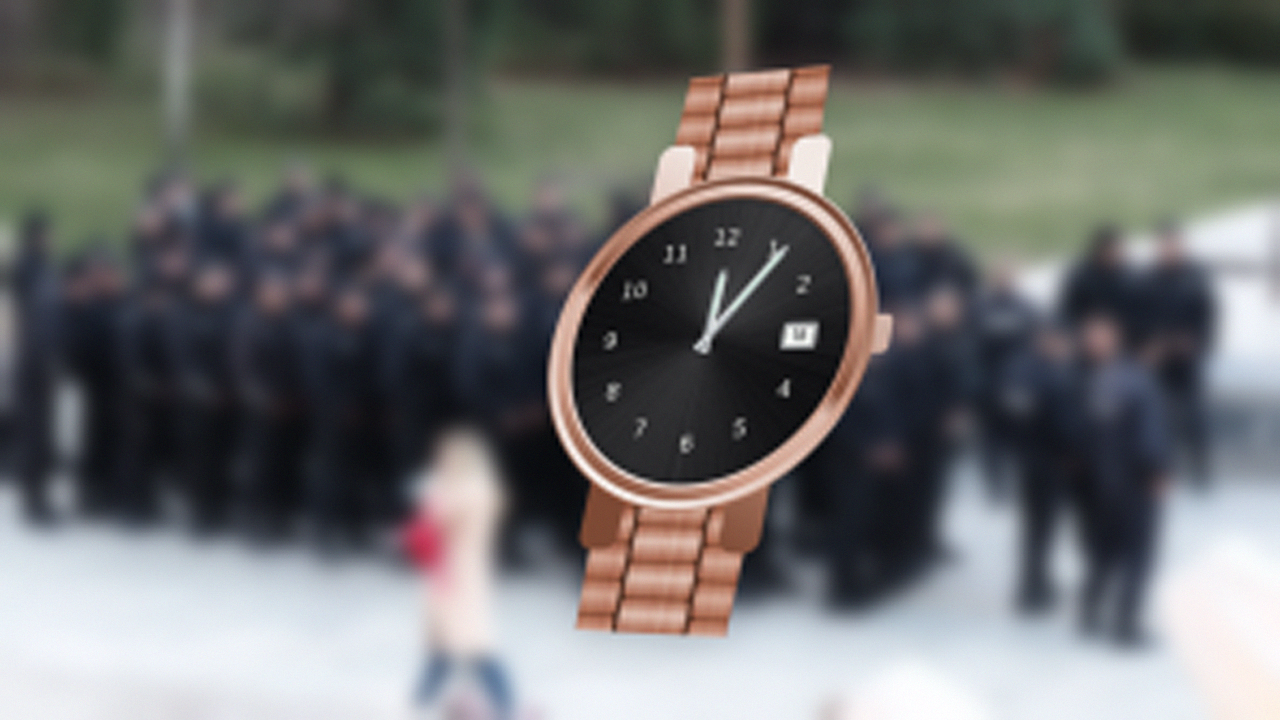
**12:06**
